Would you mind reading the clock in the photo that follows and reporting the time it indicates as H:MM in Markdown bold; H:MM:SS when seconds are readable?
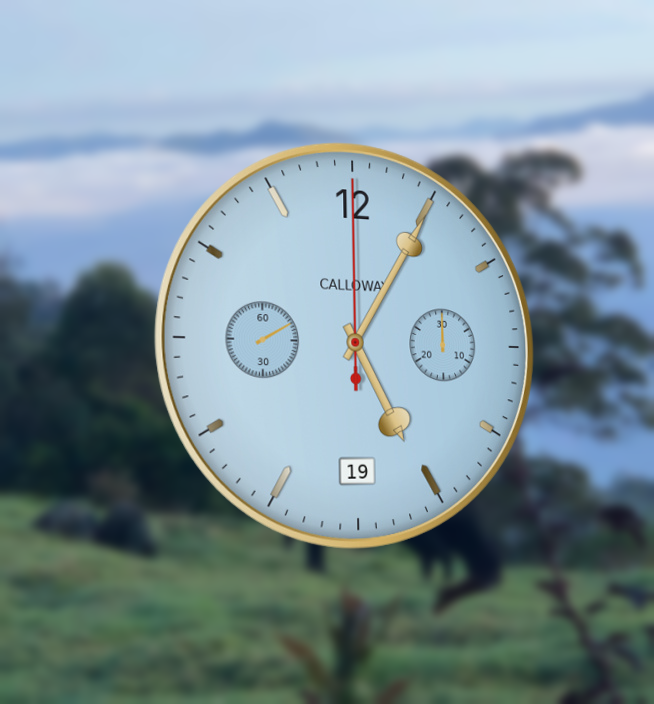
**5:05:10**
